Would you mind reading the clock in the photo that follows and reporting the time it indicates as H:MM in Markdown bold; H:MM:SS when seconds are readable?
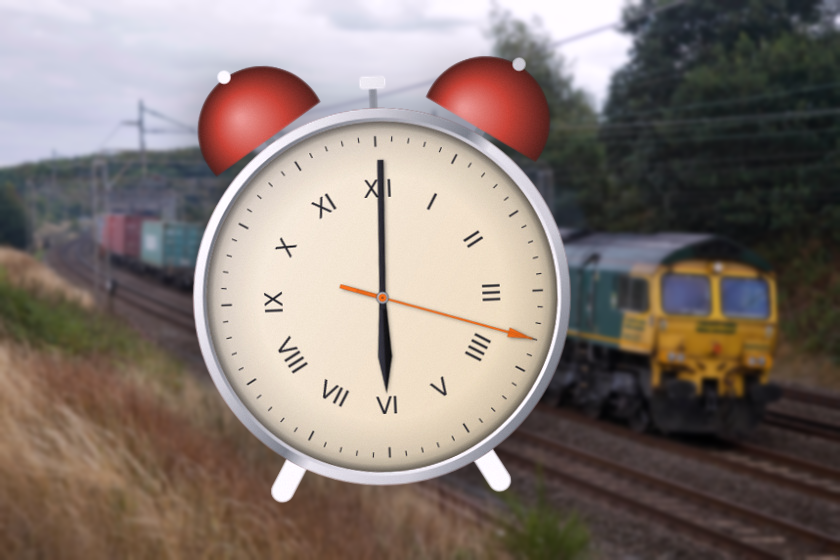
**6:00:18**
